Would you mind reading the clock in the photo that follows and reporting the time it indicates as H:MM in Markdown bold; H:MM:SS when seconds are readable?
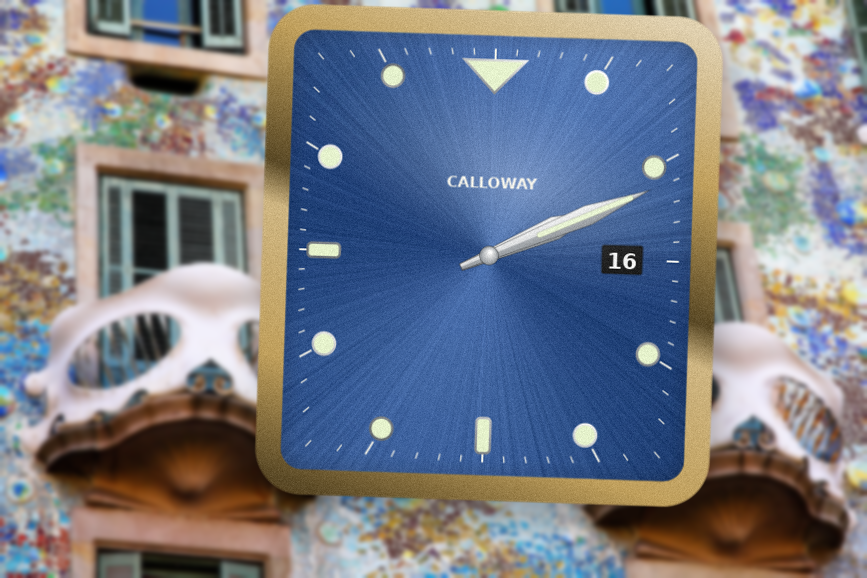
**2:11**
